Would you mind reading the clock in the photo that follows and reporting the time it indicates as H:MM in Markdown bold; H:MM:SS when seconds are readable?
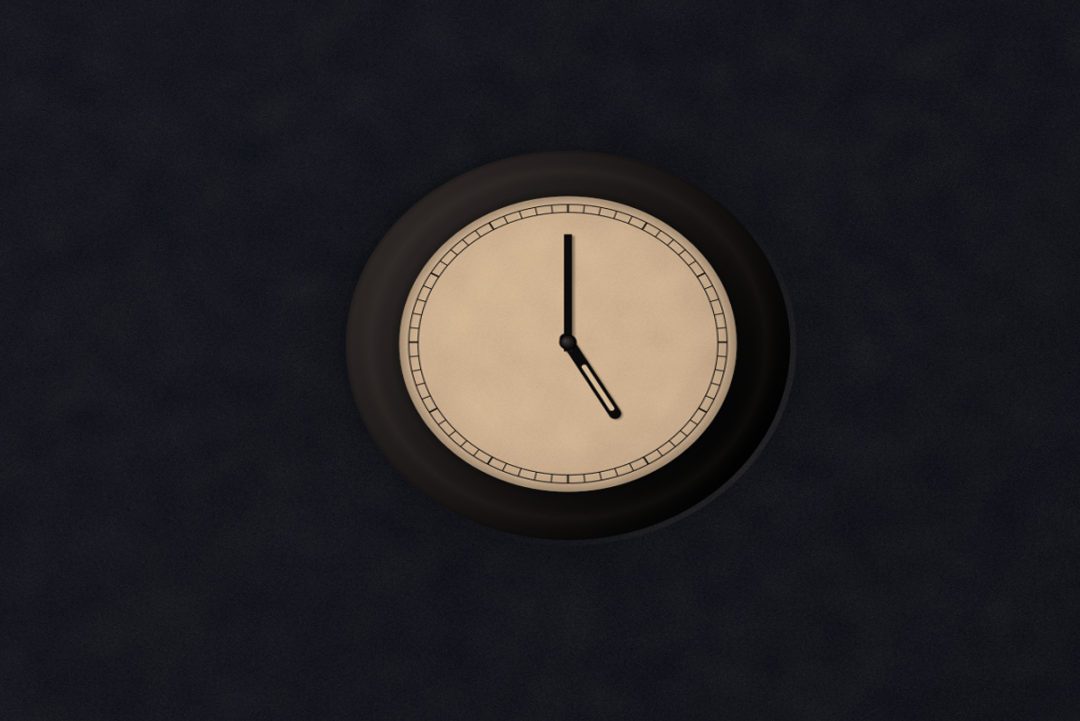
**5:00**
